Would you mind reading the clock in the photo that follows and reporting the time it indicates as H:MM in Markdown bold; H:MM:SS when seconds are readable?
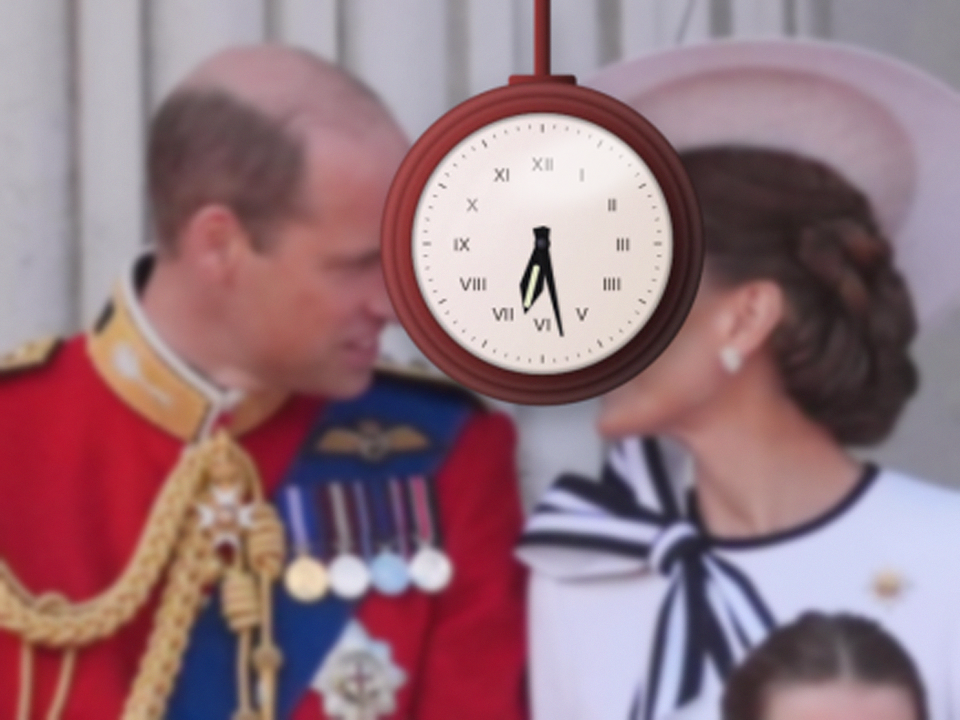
**6:28**
